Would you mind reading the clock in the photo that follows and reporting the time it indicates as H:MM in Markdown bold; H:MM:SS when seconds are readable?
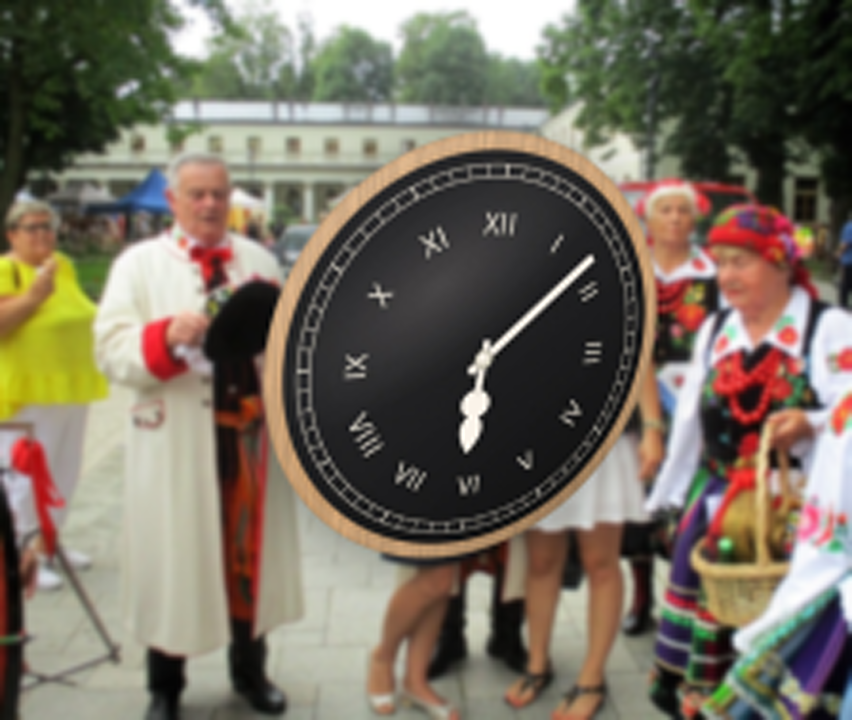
**6:08**
